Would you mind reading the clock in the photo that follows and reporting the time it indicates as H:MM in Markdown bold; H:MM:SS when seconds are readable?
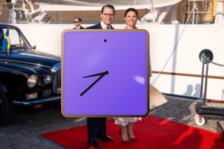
**8:38**
